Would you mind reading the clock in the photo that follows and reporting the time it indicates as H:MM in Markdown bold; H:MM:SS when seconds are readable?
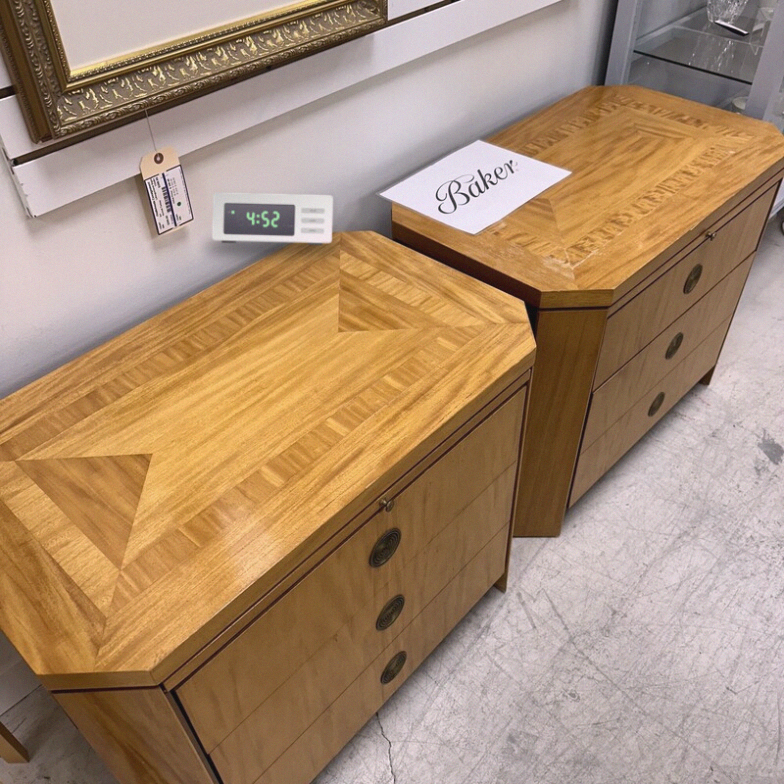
**4:52**
